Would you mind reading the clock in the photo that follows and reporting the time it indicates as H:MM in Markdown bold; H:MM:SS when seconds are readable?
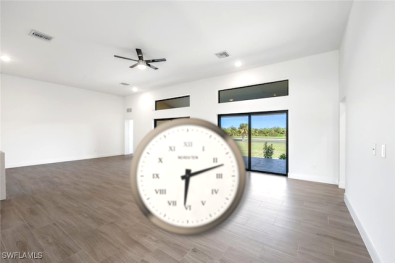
**6:12**
